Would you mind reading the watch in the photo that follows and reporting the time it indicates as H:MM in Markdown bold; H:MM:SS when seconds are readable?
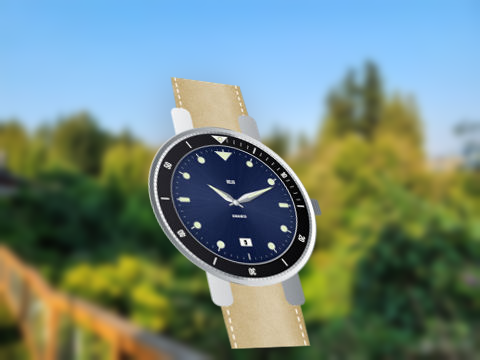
**10:11**
